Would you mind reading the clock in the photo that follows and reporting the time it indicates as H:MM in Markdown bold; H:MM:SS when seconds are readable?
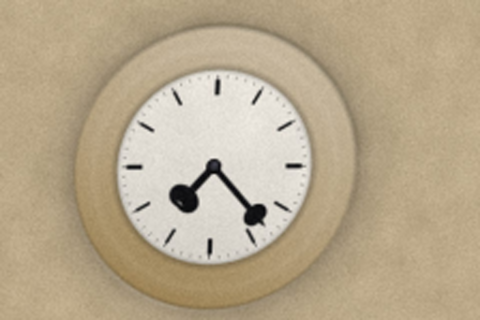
**7:23**
